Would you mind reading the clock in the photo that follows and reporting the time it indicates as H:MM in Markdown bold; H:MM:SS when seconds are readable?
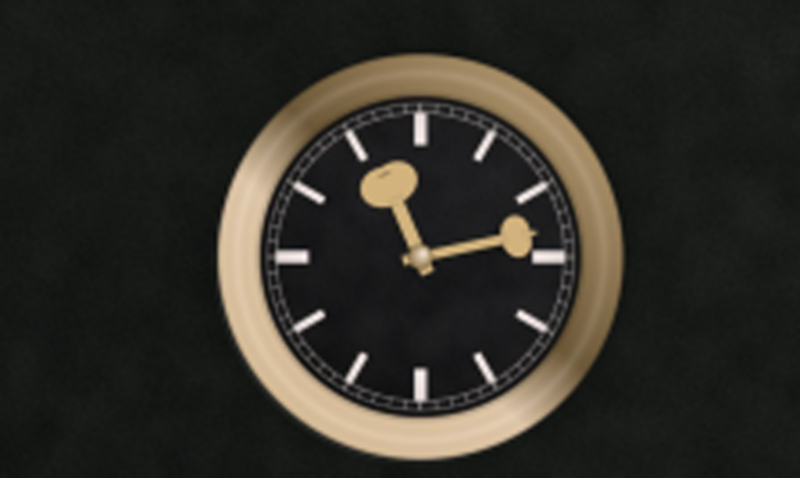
**11:13**
